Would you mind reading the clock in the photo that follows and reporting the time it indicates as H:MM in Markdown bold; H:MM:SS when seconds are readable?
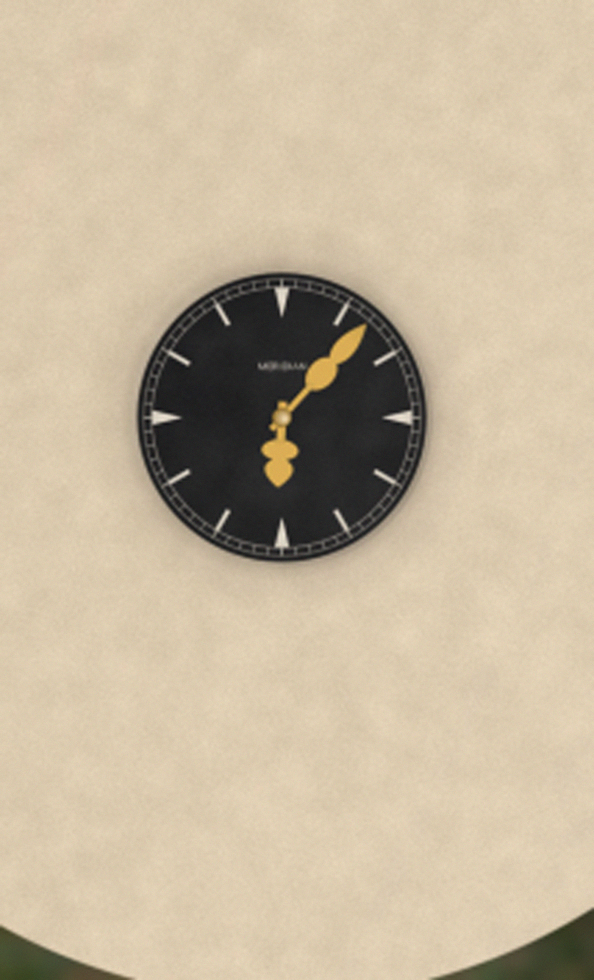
**6:07**
